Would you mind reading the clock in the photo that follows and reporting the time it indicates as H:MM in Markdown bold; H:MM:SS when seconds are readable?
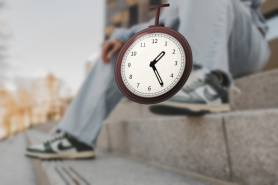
**1:25**
